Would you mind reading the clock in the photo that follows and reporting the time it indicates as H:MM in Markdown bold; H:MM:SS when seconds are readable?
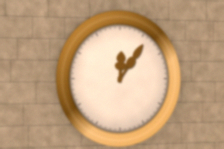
**12:06**
